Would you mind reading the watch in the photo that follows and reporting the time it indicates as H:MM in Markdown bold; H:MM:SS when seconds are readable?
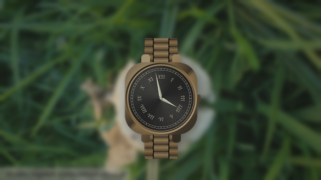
**3:58**
